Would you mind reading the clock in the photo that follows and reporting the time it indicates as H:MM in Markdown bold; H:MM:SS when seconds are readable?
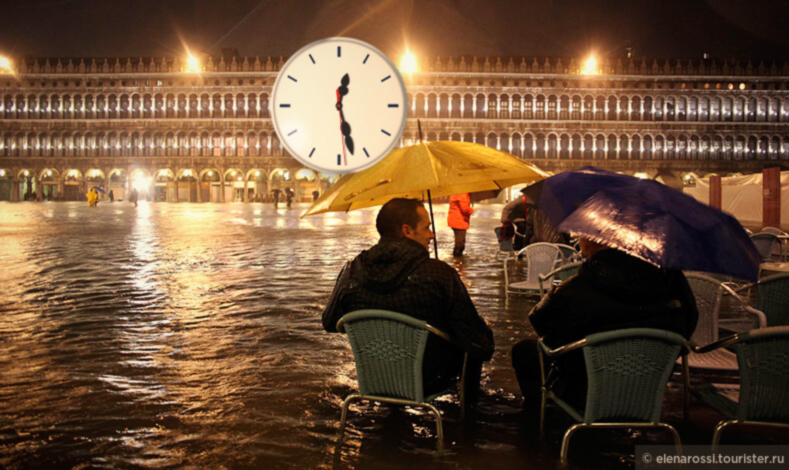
**12:27:29**
